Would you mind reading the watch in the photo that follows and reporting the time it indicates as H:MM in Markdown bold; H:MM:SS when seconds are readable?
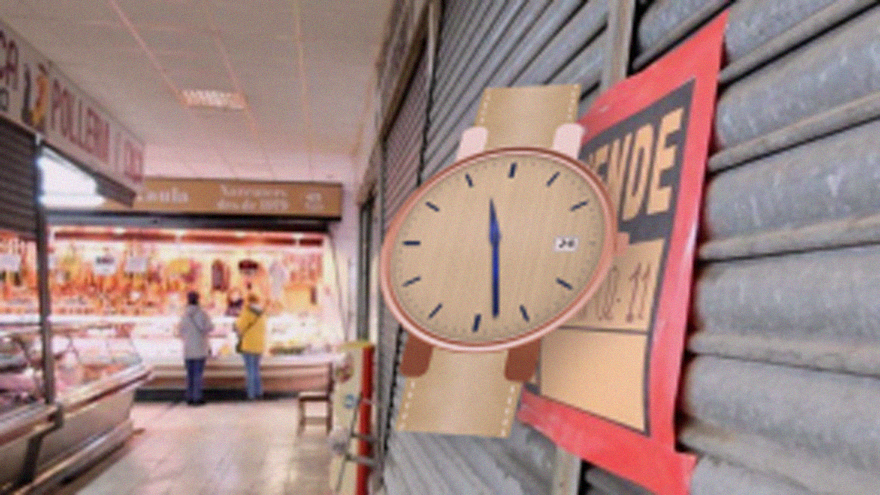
**11:28**
